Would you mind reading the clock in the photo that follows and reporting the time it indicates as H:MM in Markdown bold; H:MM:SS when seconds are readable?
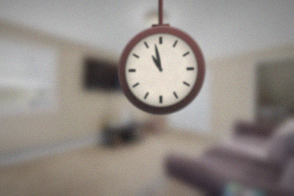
**10:58**
